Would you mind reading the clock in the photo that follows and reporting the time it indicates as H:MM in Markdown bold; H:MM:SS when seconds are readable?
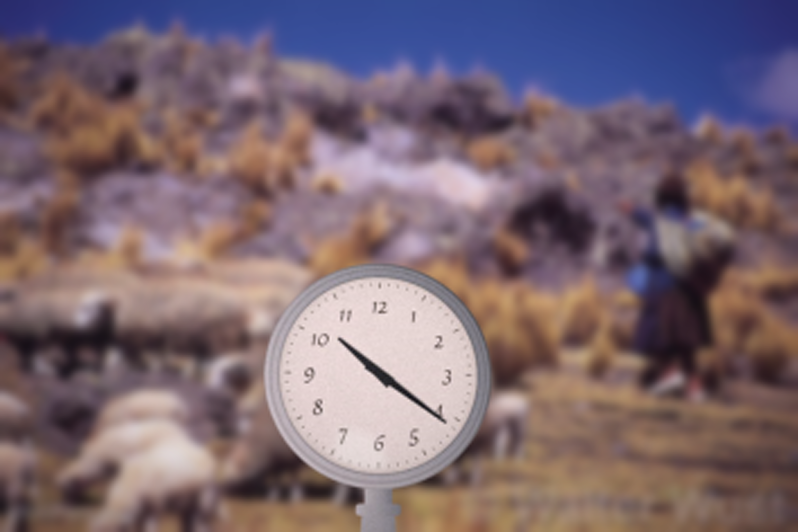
**10:21**
